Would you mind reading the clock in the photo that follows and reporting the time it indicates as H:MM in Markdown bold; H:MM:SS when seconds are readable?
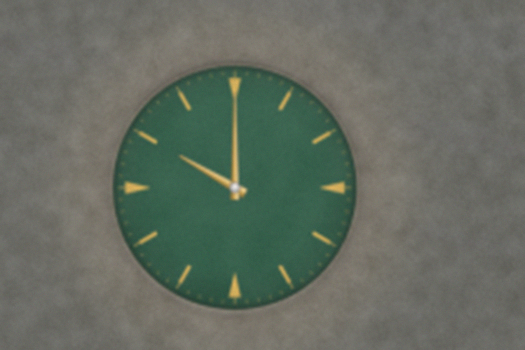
**10:00**
